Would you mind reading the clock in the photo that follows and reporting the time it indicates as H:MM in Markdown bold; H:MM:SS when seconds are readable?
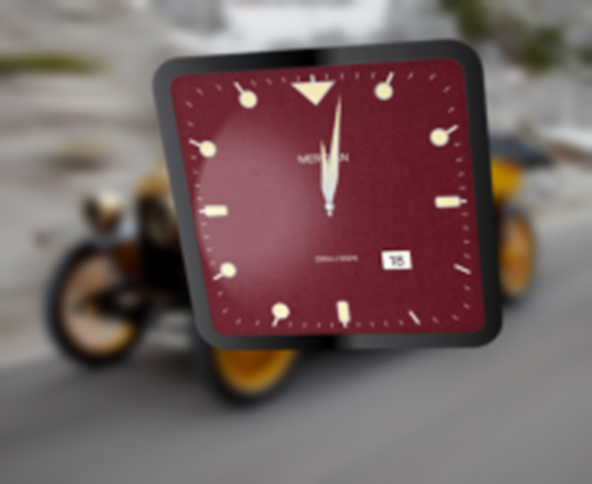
**12:02**
